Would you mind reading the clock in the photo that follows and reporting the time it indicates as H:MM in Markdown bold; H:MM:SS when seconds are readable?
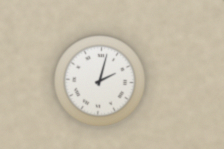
**2:02**
